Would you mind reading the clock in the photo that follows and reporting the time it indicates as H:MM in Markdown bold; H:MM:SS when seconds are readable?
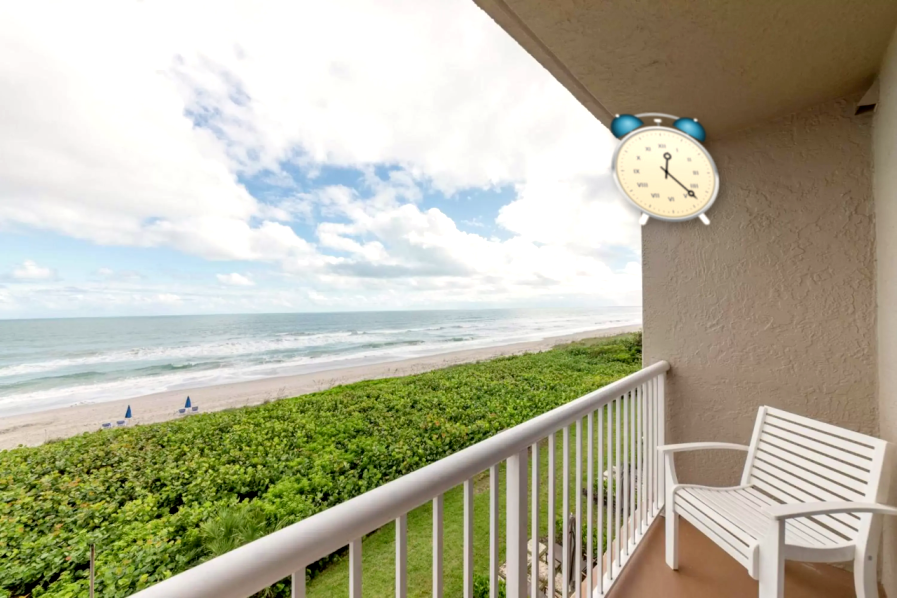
**12:23**
